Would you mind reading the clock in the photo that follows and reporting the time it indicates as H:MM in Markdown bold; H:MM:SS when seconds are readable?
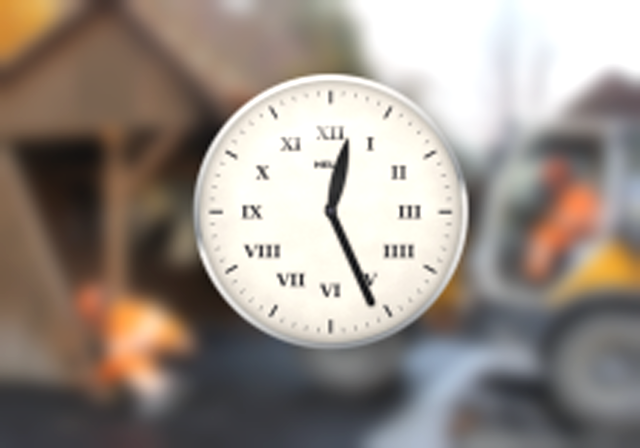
**12:26**
